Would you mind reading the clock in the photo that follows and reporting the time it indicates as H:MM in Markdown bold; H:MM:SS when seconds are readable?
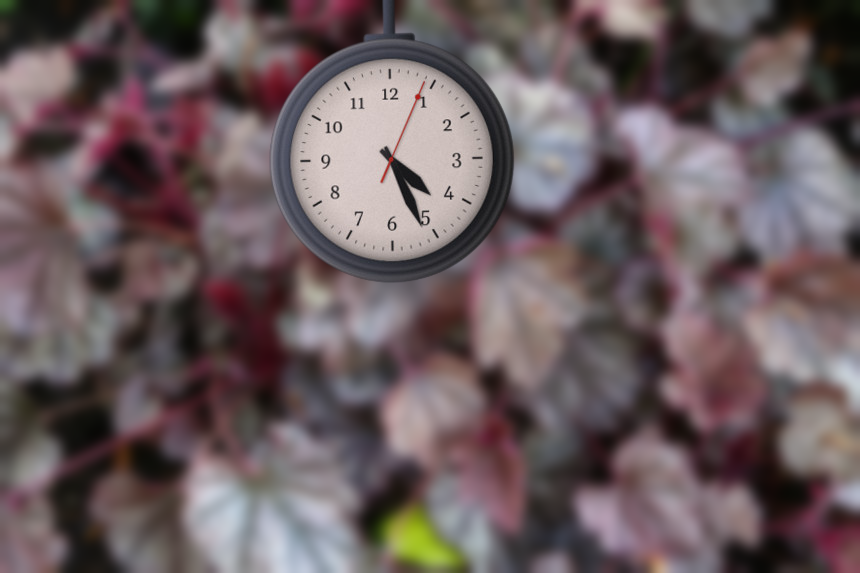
**4:26:04**
